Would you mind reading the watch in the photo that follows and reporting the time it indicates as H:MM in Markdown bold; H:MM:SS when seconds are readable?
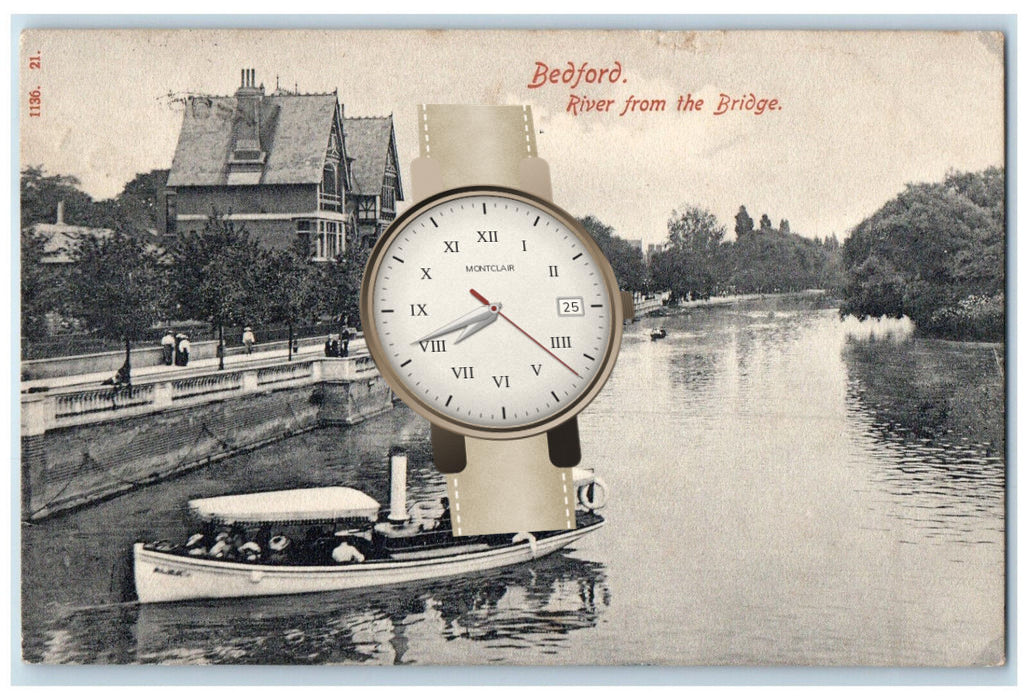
**7:41:22**
